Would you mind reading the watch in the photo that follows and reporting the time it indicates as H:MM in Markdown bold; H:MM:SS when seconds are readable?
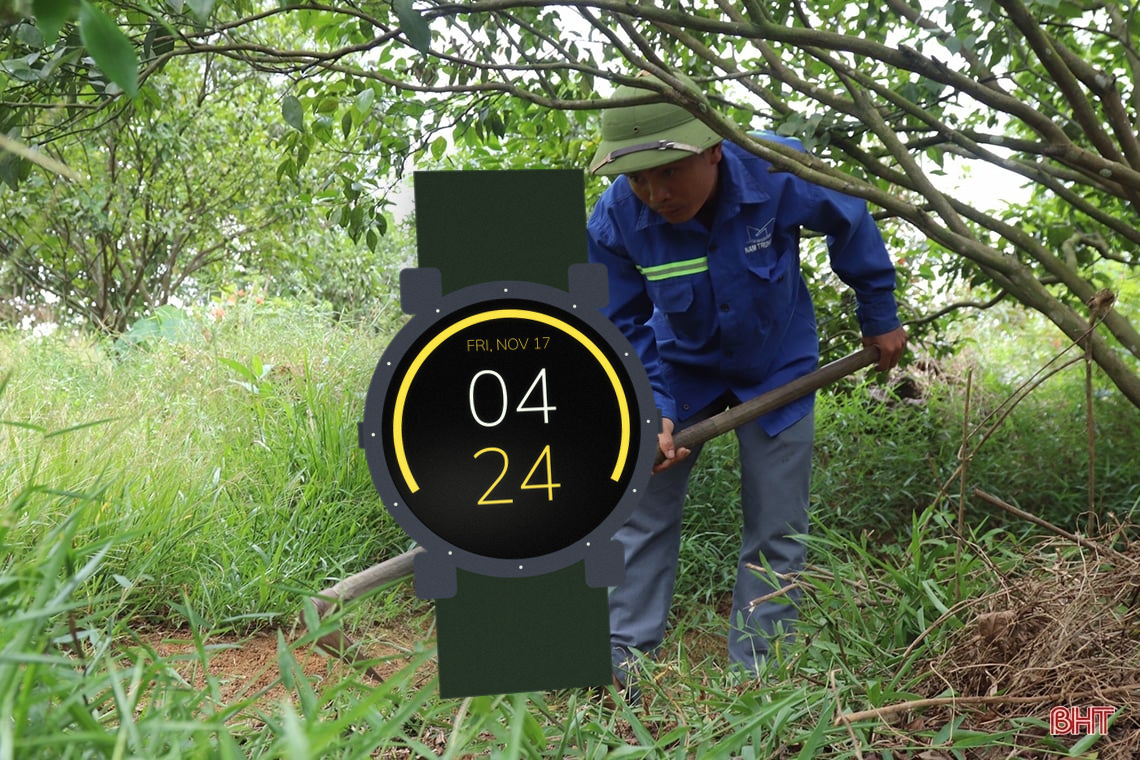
**4:24**
